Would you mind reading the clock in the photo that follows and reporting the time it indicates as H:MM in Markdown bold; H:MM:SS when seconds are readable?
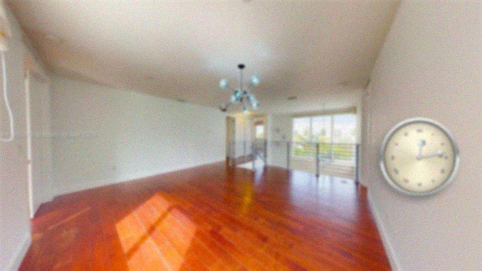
**12:13**
